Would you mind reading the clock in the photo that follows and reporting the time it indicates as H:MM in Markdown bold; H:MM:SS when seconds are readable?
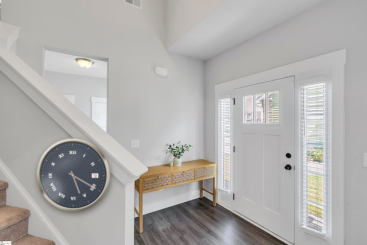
**5:20**
